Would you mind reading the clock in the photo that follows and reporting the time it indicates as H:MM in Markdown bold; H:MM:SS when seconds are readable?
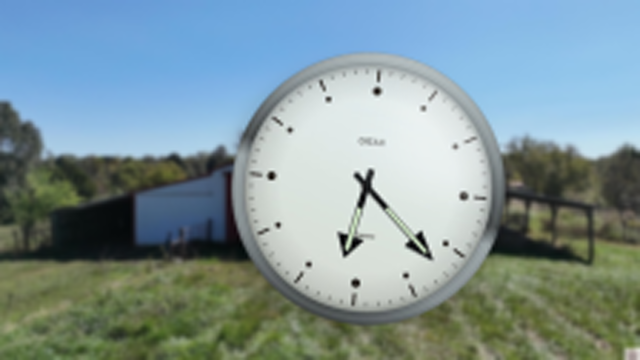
**6:22**
